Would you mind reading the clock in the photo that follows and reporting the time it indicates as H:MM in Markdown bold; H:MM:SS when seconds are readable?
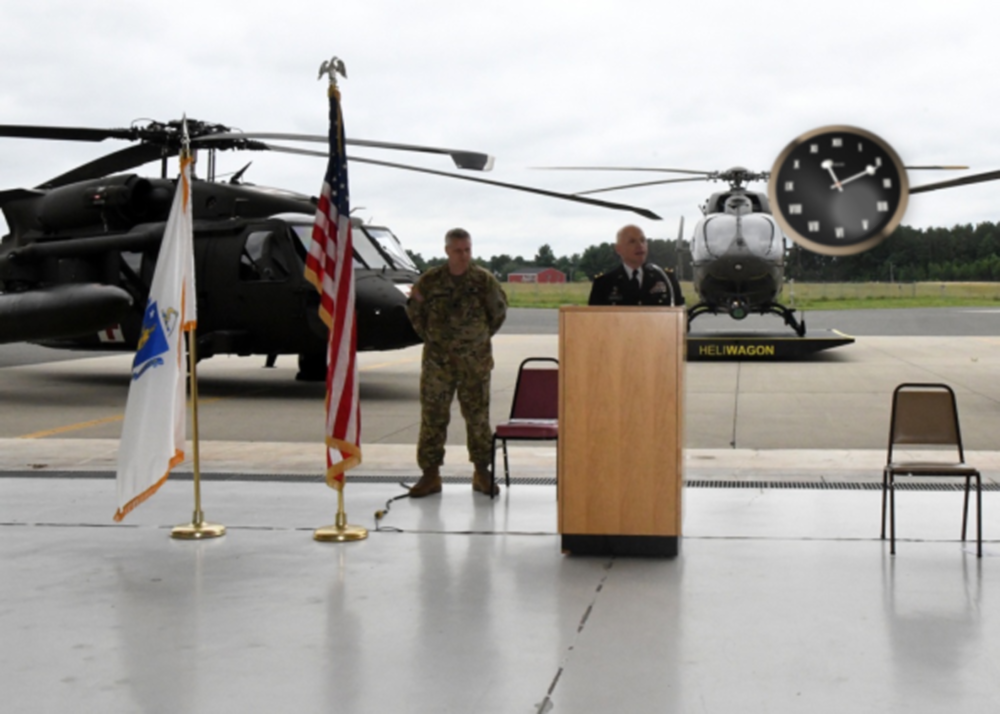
**11:11**
